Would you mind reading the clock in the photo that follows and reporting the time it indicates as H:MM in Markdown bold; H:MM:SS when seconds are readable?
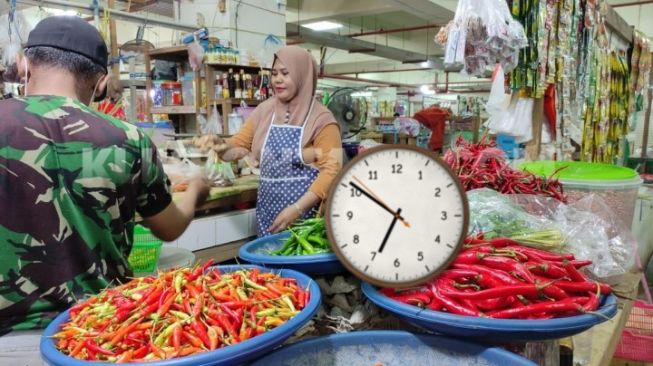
**6:50:52**
